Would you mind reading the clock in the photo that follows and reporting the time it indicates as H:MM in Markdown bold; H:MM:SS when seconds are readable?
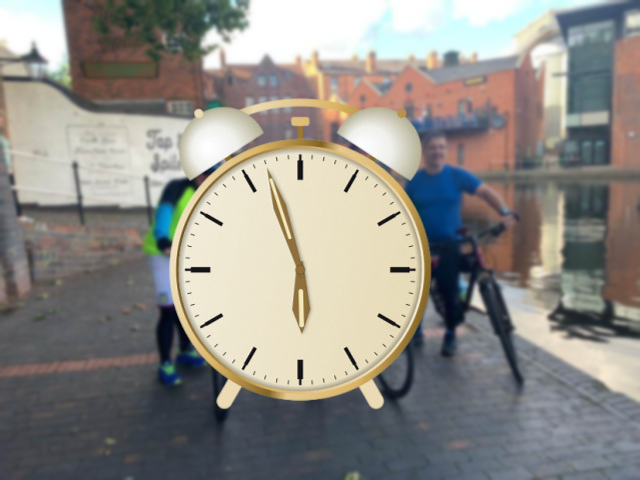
**5:57**
